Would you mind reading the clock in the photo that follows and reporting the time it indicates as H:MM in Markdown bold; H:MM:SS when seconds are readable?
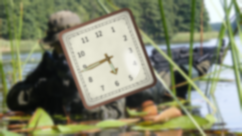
**5:44**
